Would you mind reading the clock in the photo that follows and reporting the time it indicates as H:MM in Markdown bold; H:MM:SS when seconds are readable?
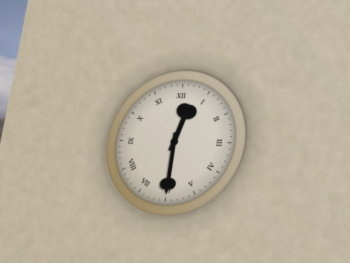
**12:30**
